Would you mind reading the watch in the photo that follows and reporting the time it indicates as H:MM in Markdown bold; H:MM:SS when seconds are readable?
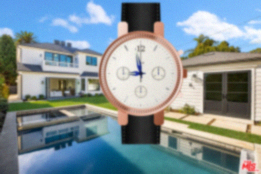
**8:58**
